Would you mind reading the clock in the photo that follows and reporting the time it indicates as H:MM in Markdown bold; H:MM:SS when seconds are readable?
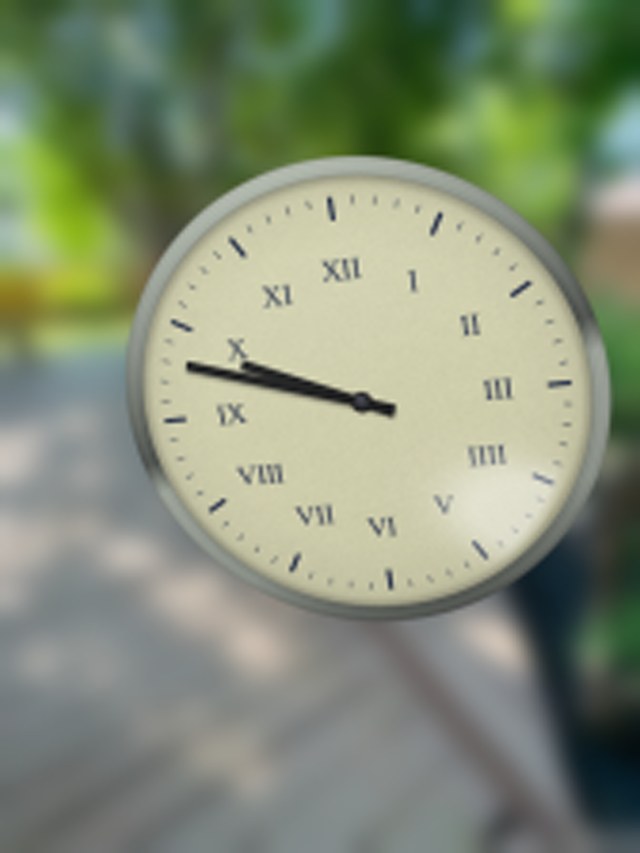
**9:48**
